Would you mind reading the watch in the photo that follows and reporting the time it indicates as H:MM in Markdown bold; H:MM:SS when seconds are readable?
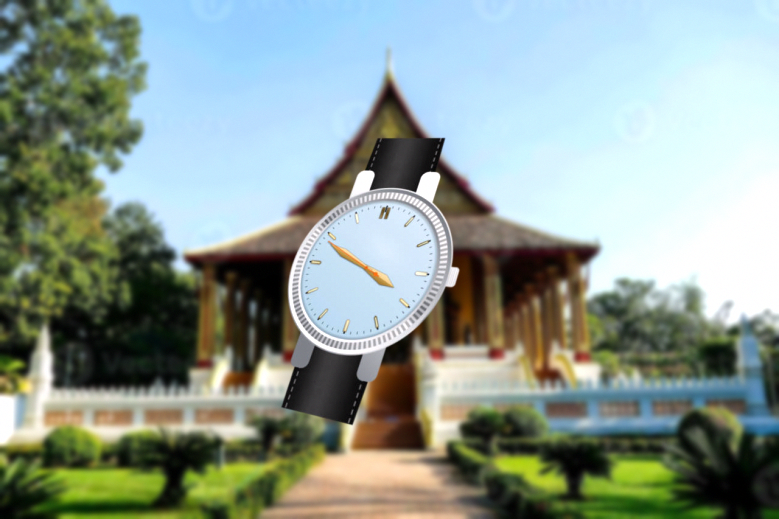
**3:48:49**
